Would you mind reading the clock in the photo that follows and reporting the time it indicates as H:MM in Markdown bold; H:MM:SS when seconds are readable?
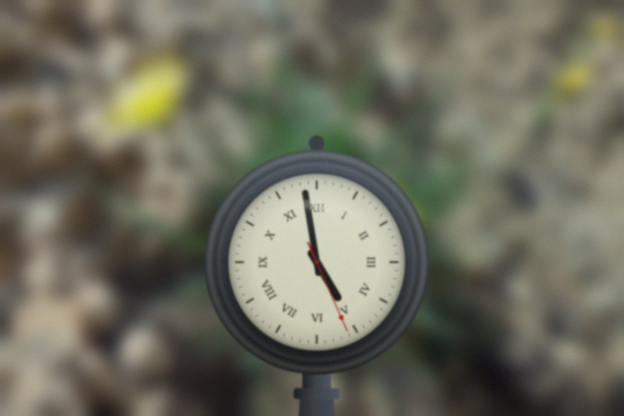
**4:58:26**
